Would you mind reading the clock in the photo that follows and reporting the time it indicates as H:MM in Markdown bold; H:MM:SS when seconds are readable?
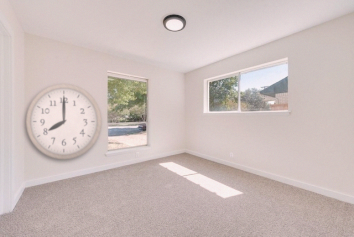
**8:00**
